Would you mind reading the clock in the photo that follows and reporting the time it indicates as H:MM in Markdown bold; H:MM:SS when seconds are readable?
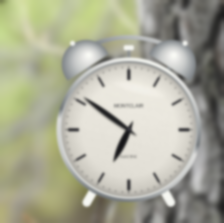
**6:51**
